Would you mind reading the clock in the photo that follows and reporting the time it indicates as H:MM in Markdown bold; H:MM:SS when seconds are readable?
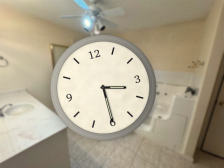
**3:30**
